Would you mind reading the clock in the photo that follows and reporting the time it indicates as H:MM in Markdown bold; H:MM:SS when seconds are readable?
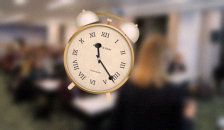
**11:22**
